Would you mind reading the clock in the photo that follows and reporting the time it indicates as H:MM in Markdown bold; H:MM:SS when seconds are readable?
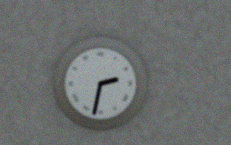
**2:32**
